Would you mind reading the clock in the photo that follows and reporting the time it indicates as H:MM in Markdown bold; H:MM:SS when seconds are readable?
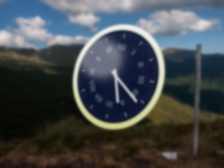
**5:21**
